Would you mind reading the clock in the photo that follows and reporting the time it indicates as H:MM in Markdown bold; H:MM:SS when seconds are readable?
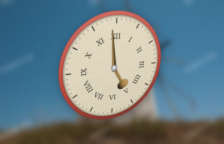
**4:59**
